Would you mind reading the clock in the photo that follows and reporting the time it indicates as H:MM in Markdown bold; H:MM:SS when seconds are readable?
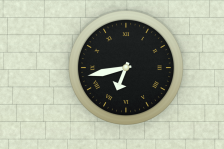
**6:43**
